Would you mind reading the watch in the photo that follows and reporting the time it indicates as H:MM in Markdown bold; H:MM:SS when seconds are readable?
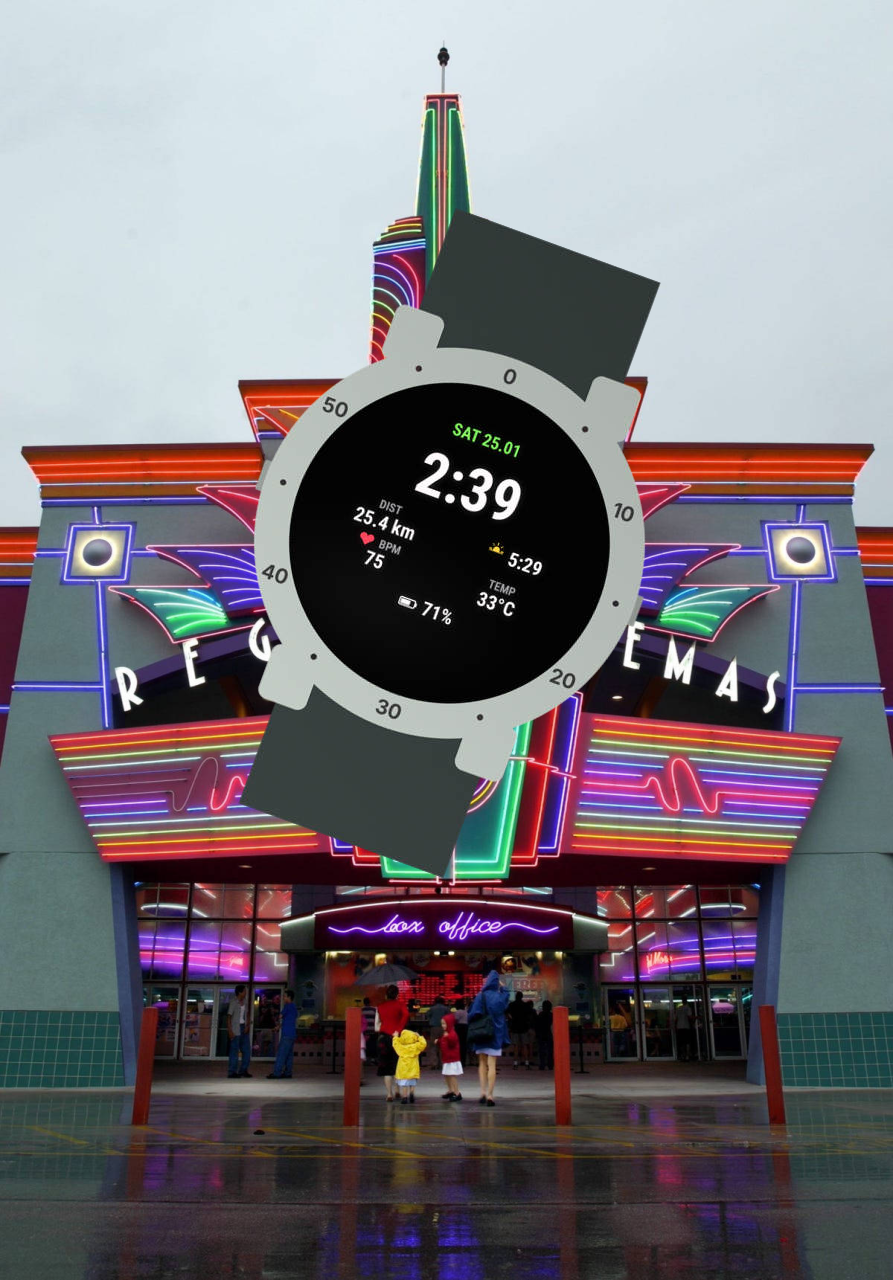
**2:39**
